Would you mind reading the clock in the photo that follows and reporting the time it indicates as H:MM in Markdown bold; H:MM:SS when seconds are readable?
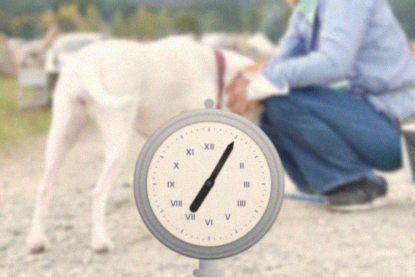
**7:05**
